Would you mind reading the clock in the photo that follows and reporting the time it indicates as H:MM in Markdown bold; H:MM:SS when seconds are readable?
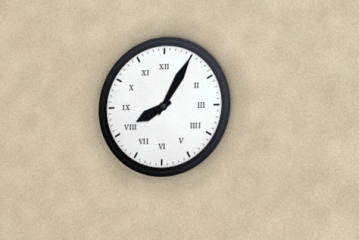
**8:05**
